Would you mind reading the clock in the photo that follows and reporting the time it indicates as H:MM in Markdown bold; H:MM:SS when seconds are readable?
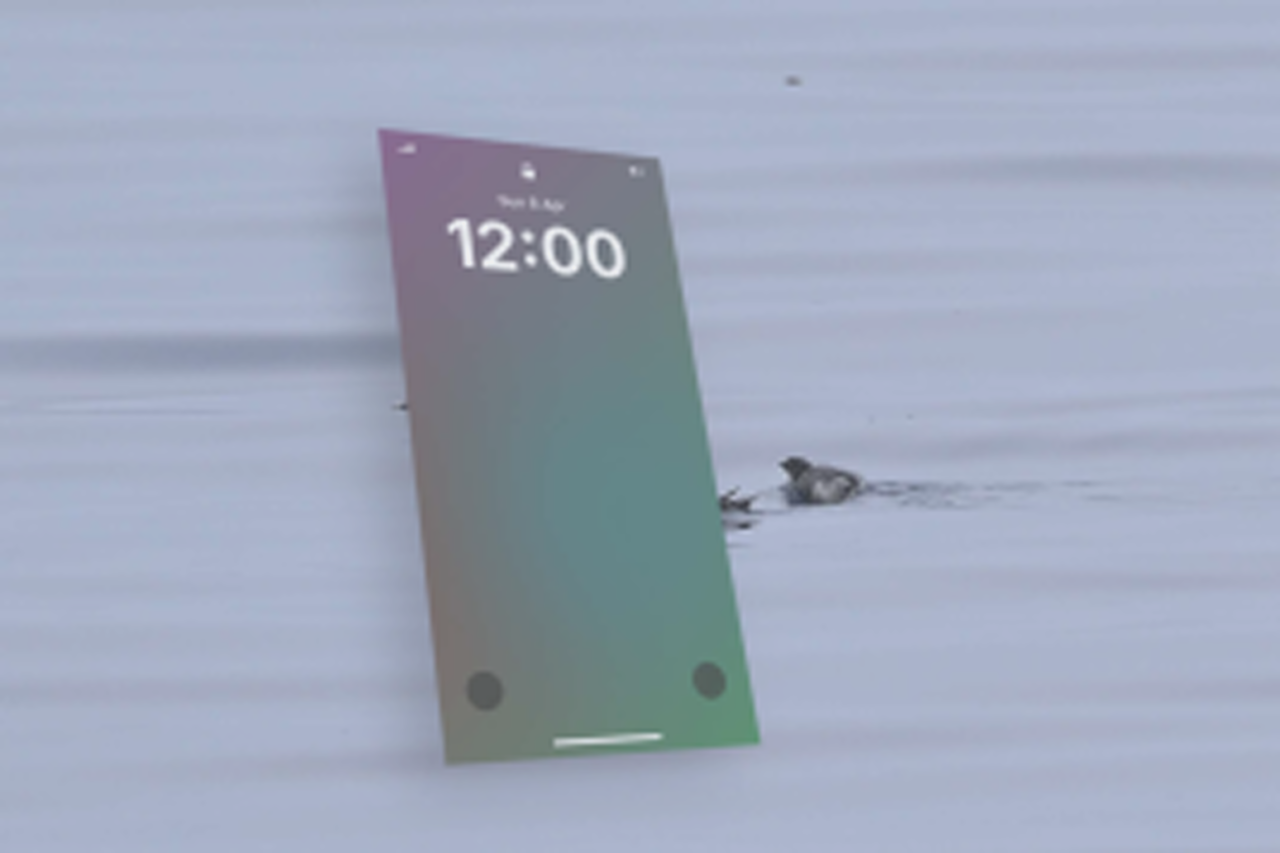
**12:00**
